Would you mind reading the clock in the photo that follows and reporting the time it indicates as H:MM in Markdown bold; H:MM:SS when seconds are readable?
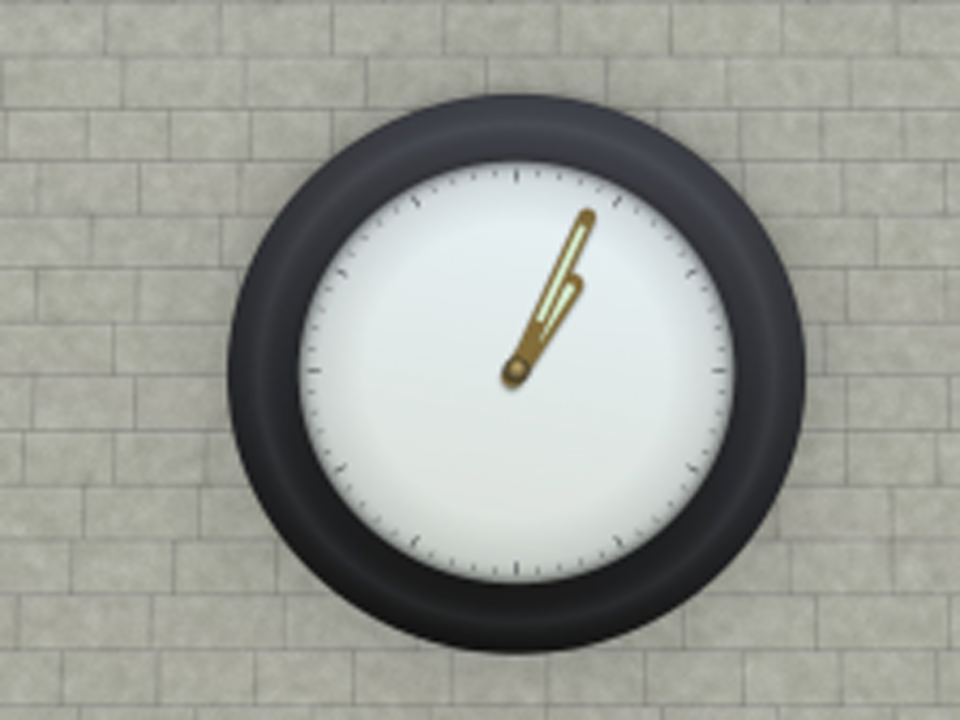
**1:04**
